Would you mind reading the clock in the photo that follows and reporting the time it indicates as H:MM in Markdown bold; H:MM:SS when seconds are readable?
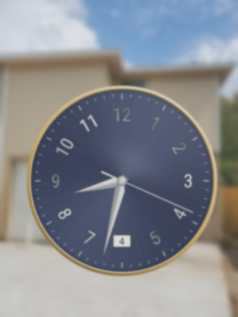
**8:32:19**
